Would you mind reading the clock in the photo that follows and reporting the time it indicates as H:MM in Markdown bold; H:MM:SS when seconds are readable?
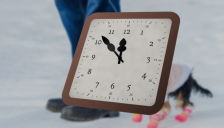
**11:52**
